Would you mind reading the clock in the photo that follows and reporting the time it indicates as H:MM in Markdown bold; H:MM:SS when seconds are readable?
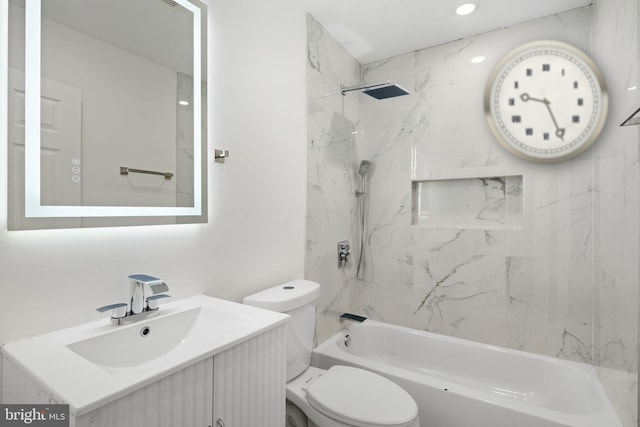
**9:26**
